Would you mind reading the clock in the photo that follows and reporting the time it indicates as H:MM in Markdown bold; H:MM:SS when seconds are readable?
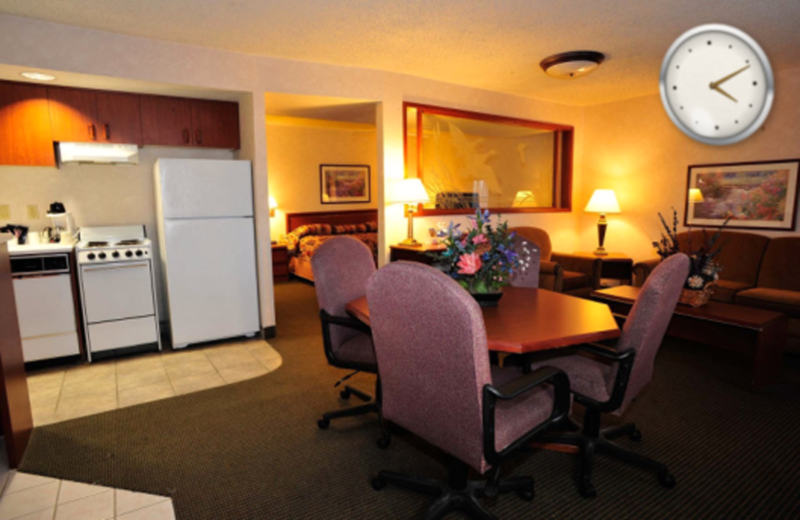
**4:11**
